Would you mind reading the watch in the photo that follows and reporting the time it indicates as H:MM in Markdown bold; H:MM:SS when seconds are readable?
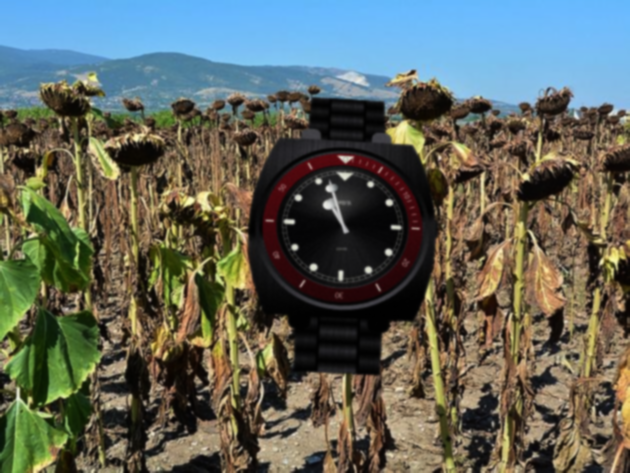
**10:57**
